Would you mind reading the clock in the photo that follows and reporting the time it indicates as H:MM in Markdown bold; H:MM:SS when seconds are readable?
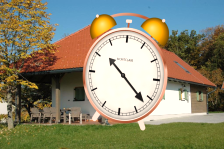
**10:22**
